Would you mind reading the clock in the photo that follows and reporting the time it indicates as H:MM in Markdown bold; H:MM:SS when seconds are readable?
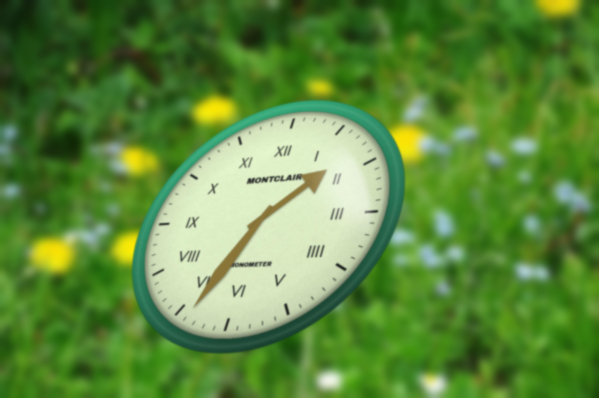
**1:34**
